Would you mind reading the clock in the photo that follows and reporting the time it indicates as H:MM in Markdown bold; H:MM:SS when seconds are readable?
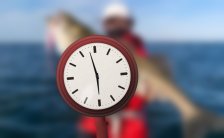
**5:58**
